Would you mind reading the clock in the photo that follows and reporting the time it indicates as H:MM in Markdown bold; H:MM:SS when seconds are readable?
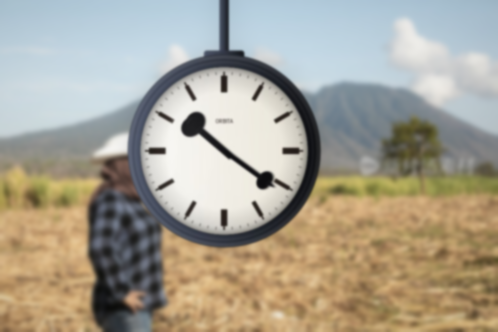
**10:21**
